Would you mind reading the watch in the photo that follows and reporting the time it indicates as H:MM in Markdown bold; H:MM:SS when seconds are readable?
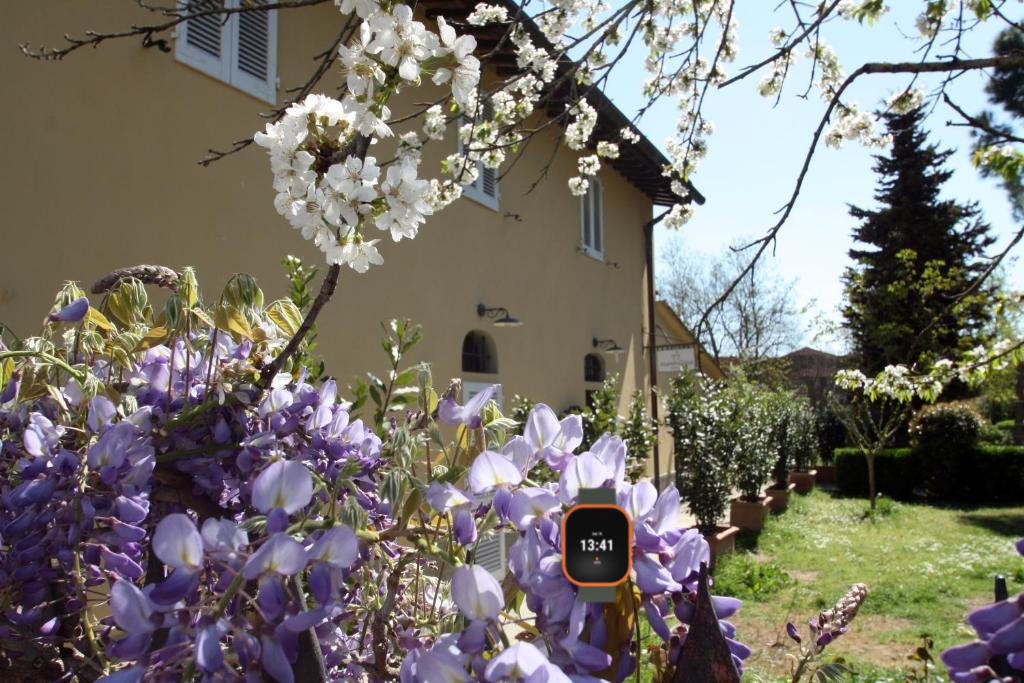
**13:41**
